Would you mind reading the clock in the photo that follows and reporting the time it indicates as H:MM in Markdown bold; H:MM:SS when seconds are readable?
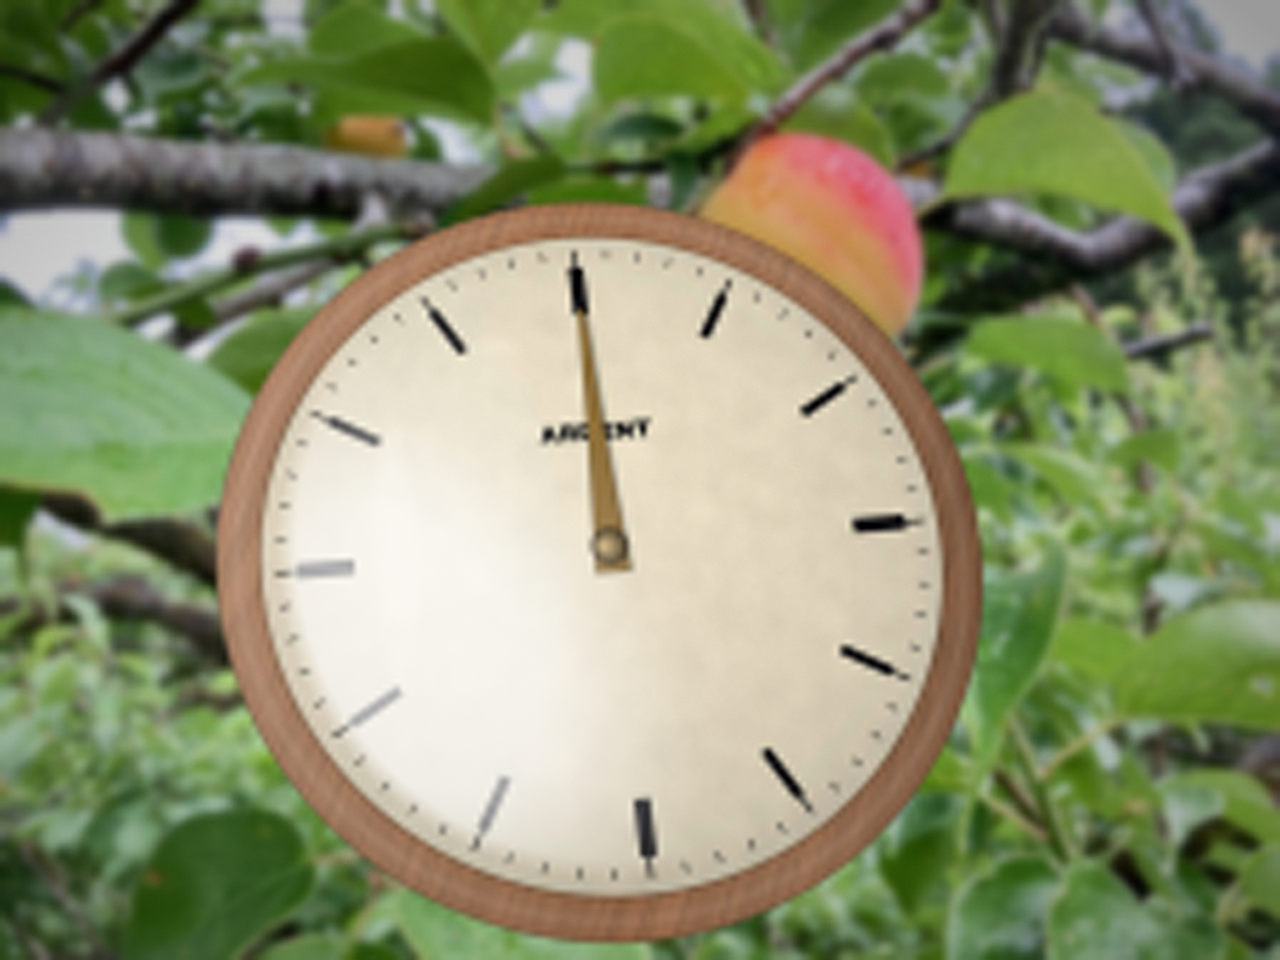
**12:00**
